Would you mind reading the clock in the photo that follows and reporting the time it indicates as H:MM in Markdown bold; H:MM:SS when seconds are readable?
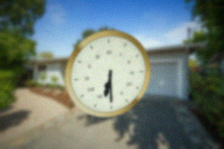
**6:30**
